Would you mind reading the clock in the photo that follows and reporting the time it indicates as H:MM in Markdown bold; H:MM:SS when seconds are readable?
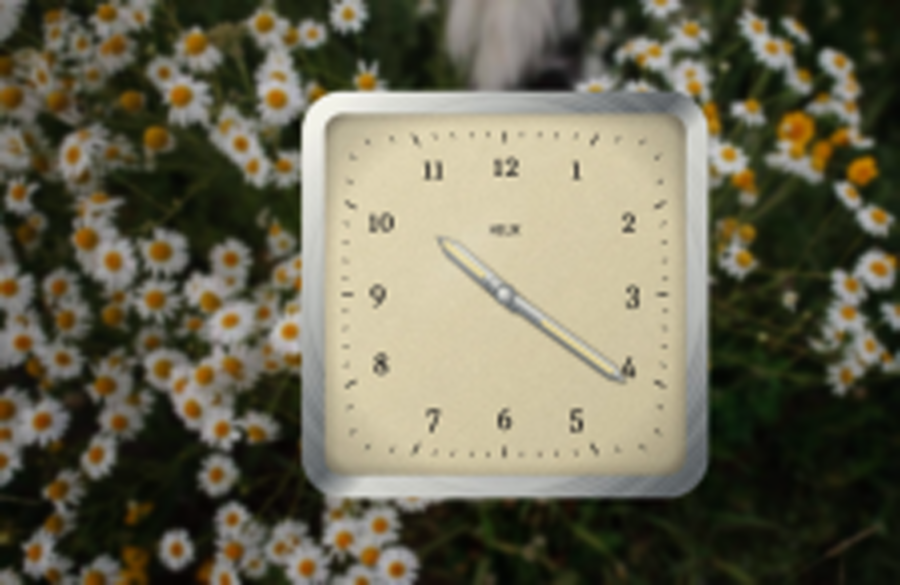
**10:21**
